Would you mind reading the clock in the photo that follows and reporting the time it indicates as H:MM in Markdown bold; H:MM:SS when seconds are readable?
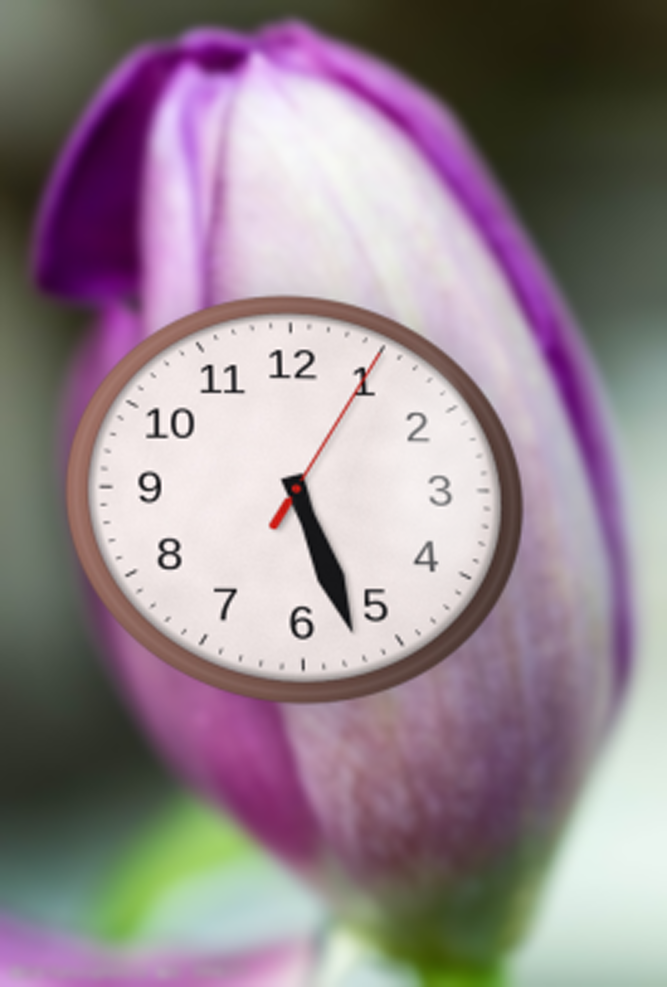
**5:27:05**
